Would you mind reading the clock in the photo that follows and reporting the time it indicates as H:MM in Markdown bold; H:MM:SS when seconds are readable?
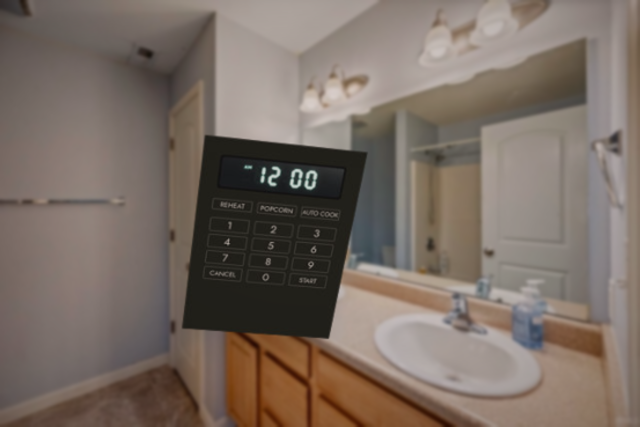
**12:00**
